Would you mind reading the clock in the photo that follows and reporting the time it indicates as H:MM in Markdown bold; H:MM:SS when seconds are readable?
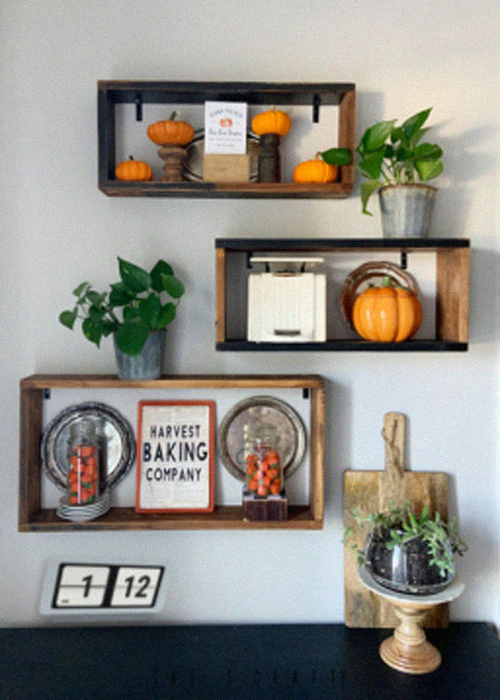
**1:12**
